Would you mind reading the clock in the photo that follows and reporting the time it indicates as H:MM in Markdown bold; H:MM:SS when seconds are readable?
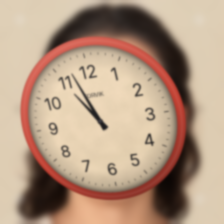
**10:57**
